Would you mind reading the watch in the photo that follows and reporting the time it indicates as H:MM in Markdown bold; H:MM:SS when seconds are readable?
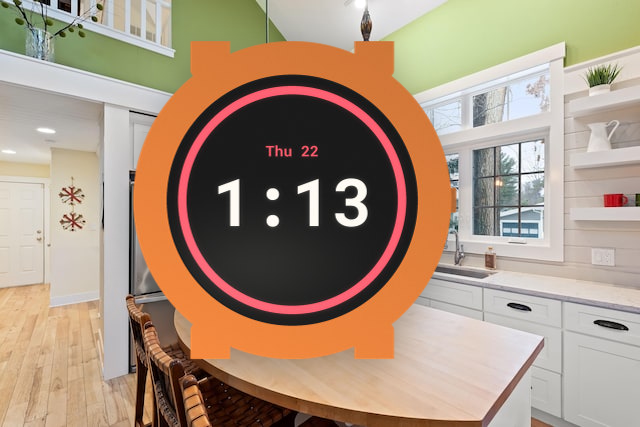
**1:13**
